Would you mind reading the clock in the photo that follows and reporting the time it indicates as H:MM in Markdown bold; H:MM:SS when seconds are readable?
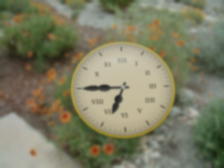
**6:45**
